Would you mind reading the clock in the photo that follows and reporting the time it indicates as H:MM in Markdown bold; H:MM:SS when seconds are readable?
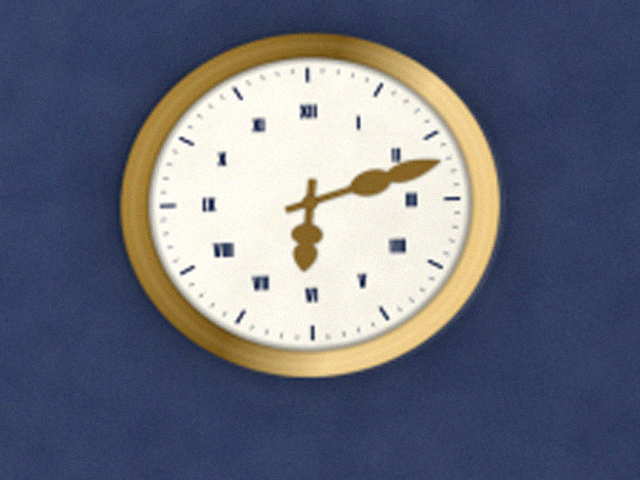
**6:12**
